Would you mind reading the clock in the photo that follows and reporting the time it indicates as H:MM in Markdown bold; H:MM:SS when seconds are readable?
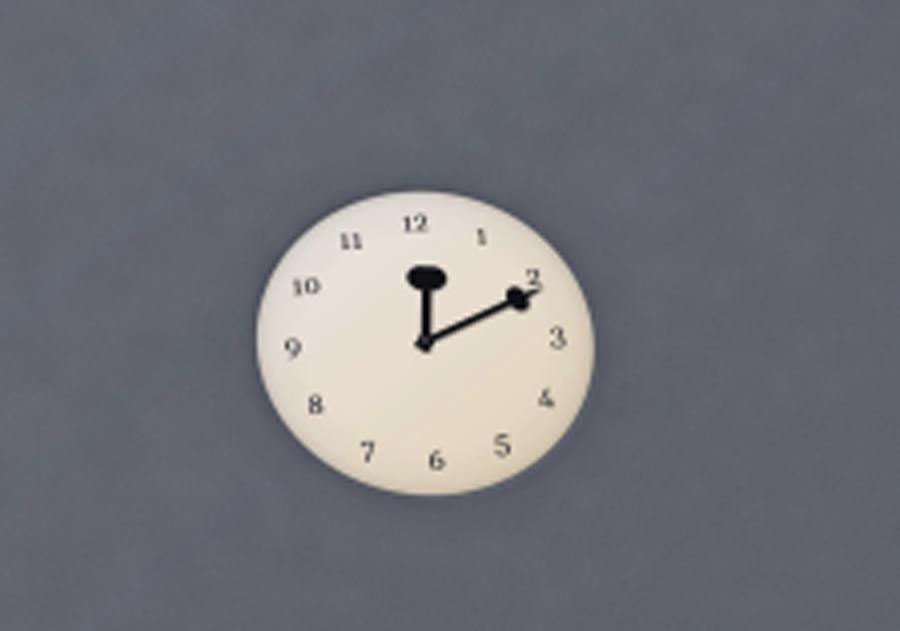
**12:11**
